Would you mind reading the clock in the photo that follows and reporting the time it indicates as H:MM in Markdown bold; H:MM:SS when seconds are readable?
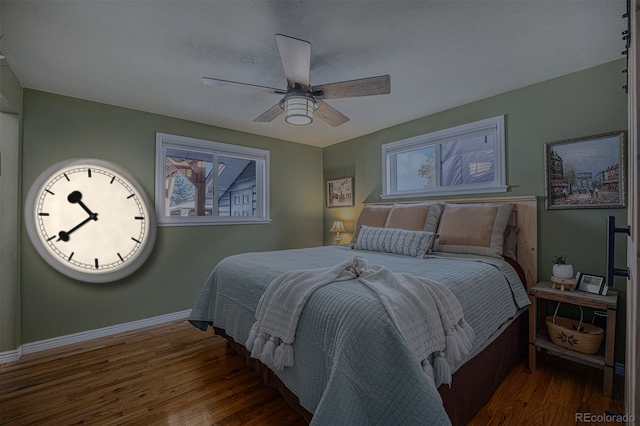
**10:39**
